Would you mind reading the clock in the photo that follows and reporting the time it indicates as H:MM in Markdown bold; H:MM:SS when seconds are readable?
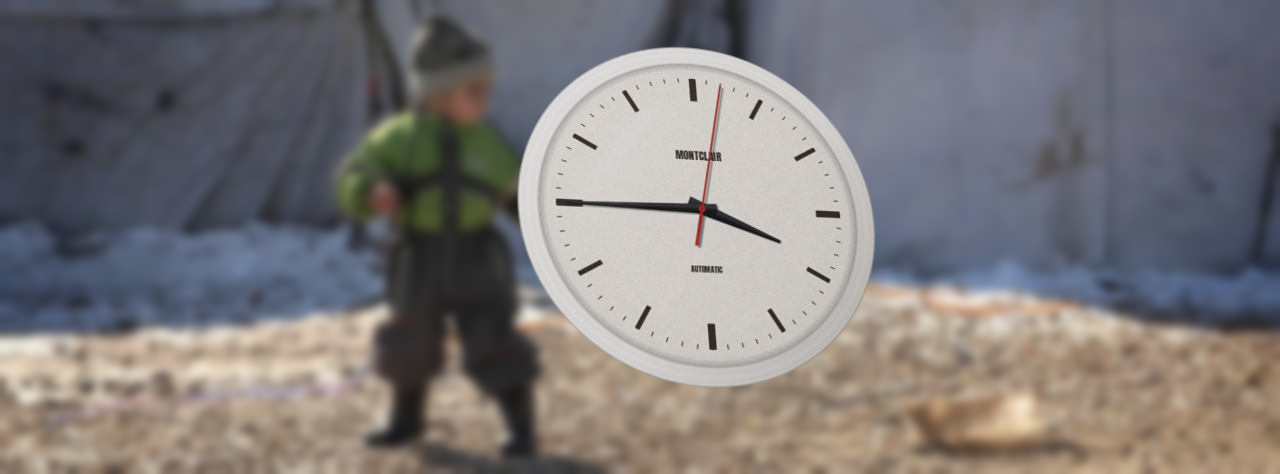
**3:45:02**
